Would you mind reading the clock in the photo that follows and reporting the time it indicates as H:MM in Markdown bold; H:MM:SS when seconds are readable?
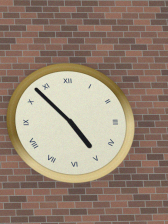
**4:53**
